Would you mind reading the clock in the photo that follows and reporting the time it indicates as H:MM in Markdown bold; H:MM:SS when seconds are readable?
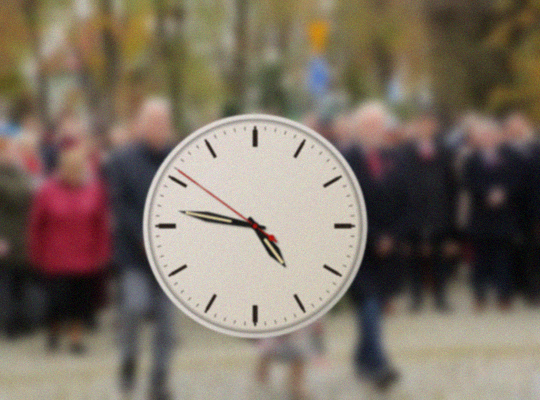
**4:46:51**
